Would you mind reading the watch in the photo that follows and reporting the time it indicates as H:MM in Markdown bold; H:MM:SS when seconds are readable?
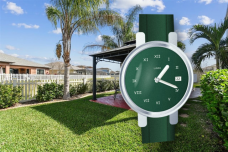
**1:19**
